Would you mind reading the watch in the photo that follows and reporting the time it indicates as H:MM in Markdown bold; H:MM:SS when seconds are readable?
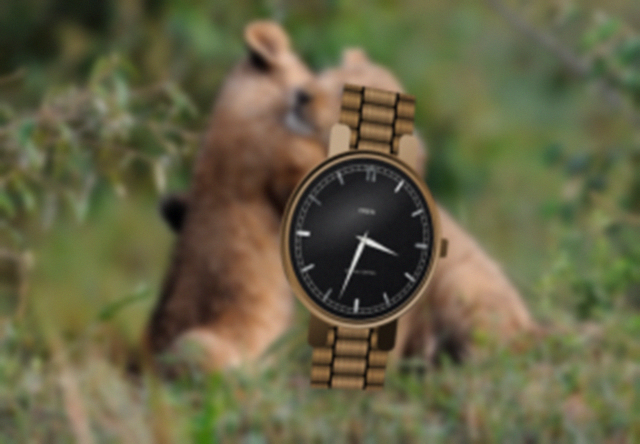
**3:33**
